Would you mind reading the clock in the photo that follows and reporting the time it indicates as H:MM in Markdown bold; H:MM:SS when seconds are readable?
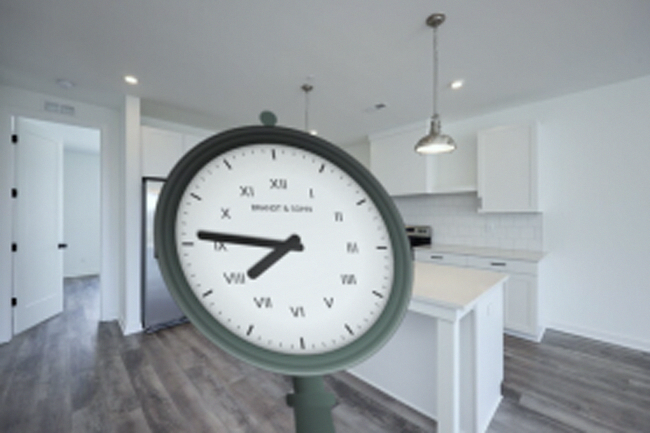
**7:46**
